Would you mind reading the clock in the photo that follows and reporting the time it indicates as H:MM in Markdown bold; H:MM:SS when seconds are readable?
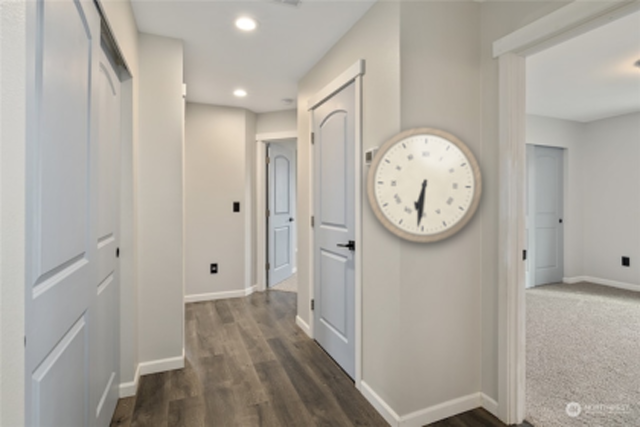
**6:31**
